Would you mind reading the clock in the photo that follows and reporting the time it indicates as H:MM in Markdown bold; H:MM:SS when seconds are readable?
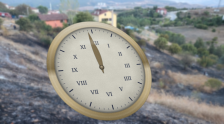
**11:59**
